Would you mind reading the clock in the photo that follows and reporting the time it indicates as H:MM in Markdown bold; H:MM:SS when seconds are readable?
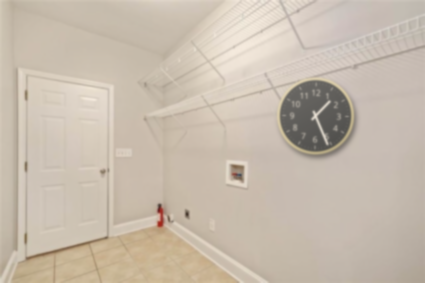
**1:26**
